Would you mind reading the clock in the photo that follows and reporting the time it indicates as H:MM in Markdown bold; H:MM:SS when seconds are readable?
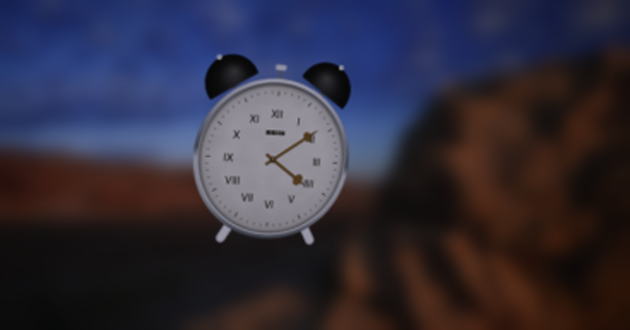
**4:09**
